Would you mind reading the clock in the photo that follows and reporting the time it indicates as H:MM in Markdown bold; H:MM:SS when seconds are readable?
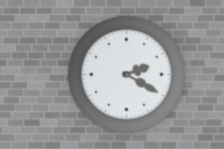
**2:20**
